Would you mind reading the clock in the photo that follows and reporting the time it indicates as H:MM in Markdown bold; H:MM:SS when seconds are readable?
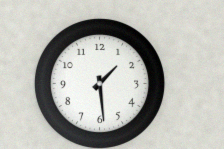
**1:29**
